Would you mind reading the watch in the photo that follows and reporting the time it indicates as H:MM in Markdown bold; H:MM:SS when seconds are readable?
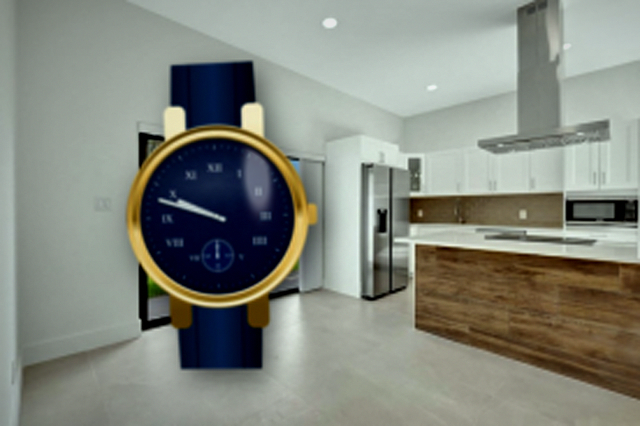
**9:48**
